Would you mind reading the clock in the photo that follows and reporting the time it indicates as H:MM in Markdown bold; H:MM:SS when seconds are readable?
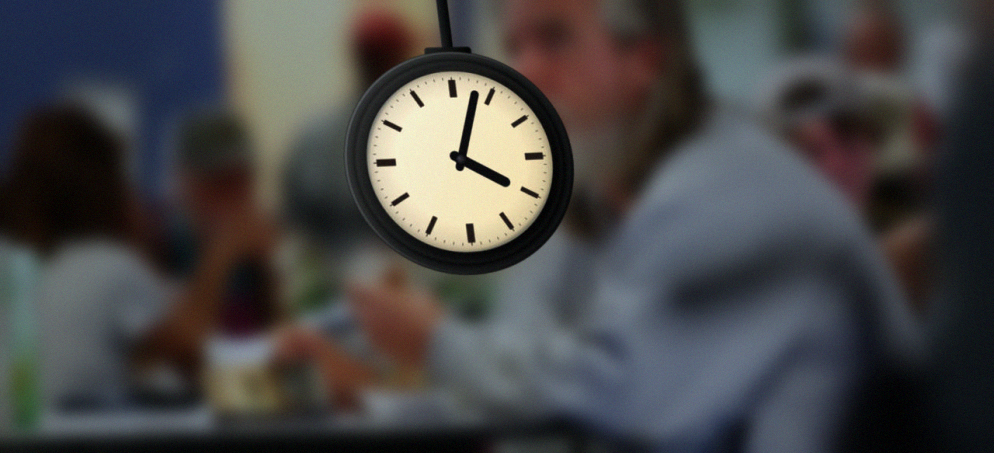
**4:03**
